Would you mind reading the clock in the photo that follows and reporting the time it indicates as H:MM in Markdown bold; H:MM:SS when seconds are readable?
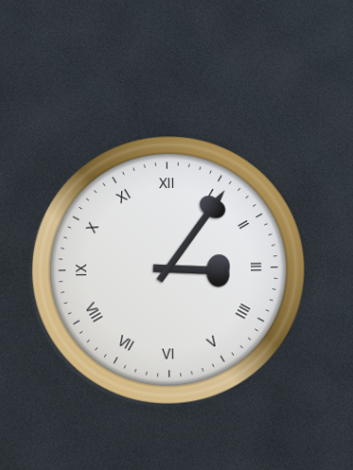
**3:06**
